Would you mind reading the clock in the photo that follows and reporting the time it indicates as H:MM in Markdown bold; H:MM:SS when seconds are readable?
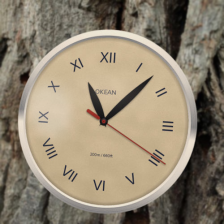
**11:07:20**
